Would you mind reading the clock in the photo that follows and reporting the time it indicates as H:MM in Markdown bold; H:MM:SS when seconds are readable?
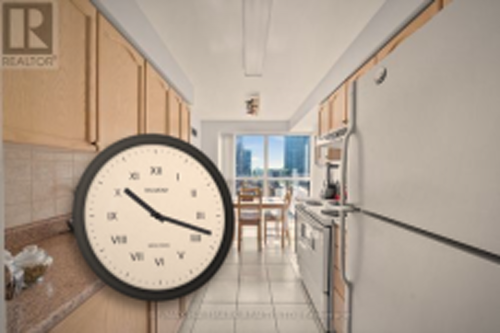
**10:18**
